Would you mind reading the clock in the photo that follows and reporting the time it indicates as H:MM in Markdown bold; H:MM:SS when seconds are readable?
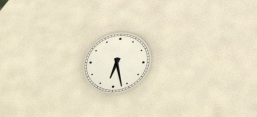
**6:27**
